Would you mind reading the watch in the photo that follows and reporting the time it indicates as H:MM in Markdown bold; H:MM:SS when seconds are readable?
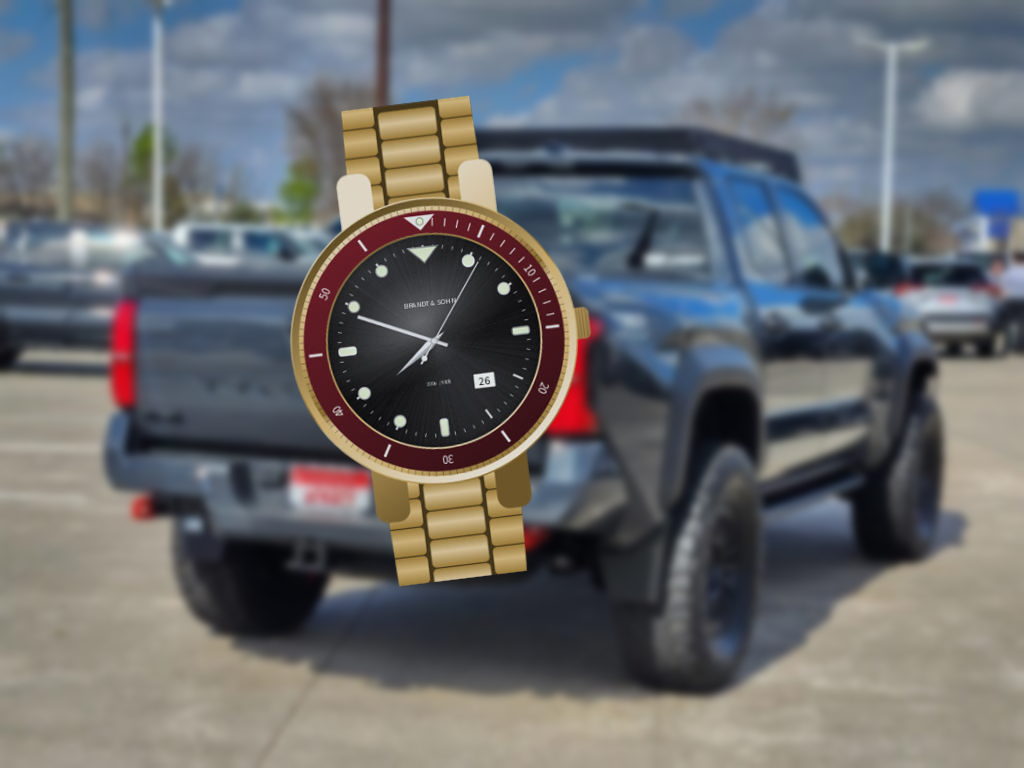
**7:49:06**
